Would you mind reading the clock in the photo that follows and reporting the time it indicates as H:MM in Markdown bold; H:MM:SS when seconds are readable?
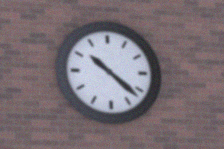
**10:22**
